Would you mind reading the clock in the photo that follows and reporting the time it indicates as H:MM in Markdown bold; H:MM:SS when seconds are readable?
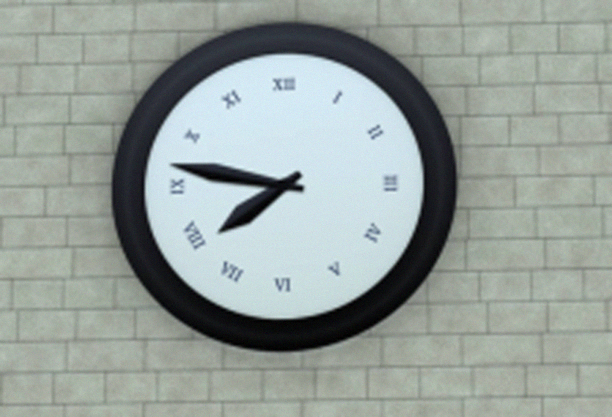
**7:47**
